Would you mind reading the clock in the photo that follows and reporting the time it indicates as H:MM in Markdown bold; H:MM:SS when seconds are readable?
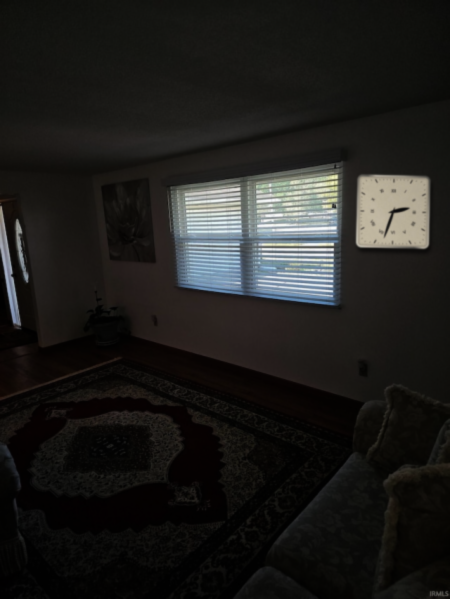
**2:33**
